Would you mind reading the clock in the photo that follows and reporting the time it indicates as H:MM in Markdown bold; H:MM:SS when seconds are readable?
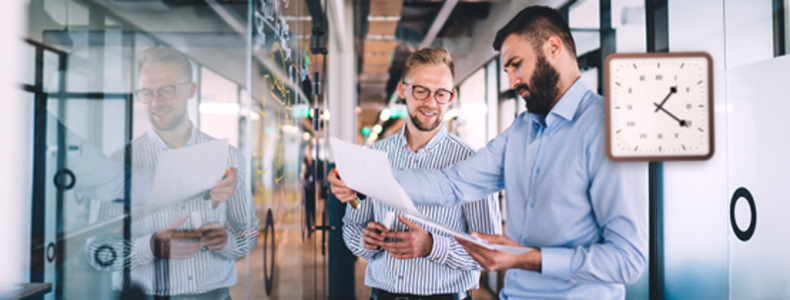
**1:21**
